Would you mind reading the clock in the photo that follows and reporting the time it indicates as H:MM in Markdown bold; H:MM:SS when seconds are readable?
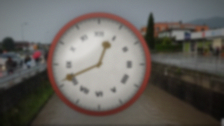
**12:41**
